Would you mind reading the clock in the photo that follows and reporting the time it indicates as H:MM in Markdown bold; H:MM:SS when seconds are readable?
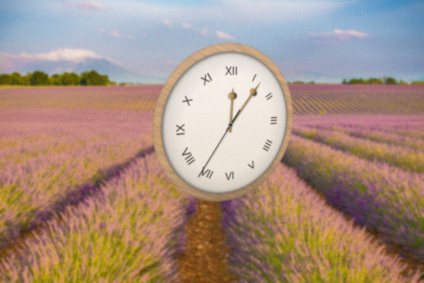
**12:06:36**
